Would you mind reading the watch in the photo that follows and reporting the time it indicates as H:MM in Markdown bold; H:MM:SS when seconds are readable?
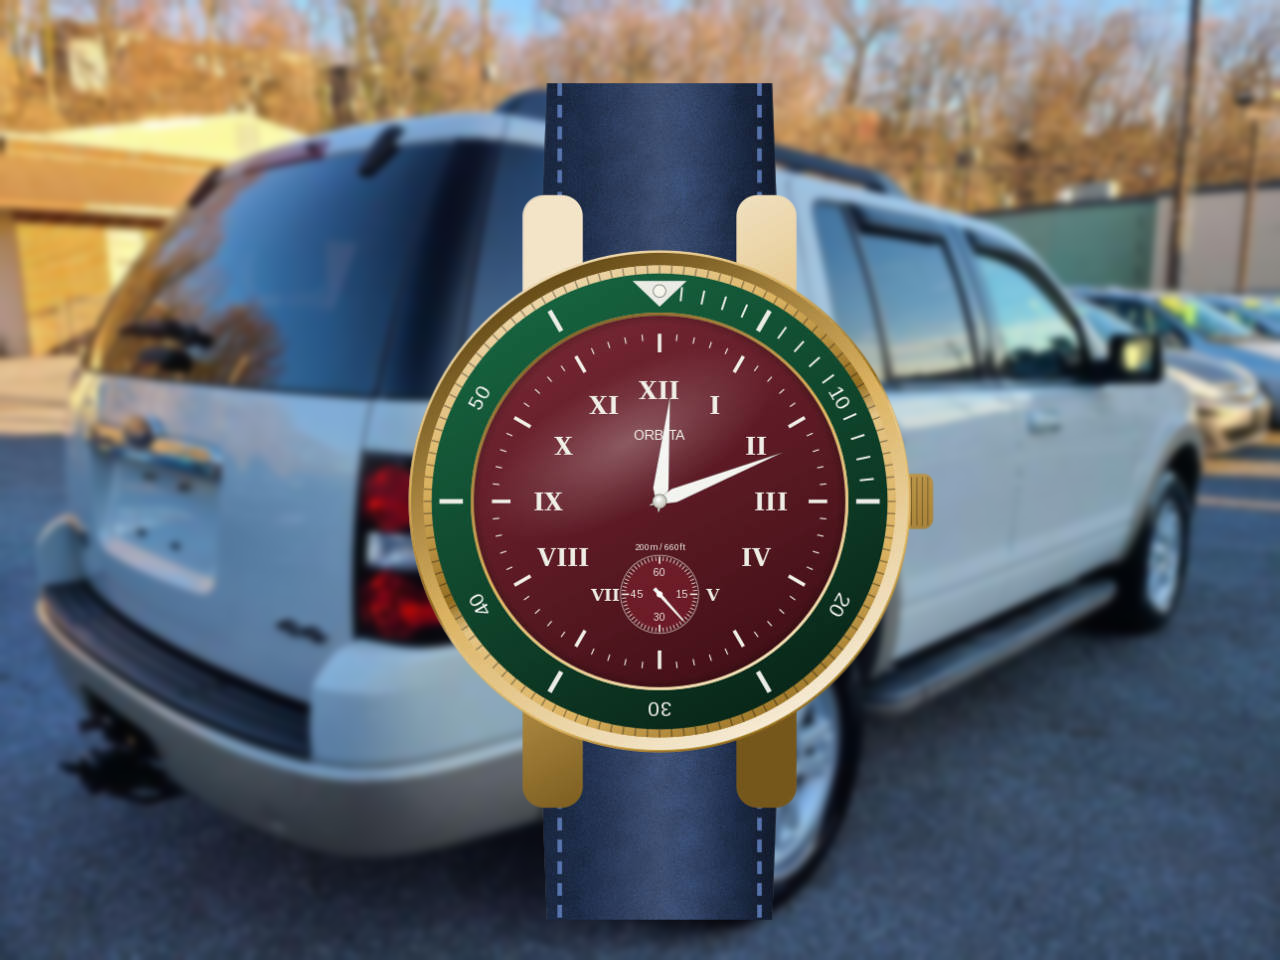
**12:11:23**
